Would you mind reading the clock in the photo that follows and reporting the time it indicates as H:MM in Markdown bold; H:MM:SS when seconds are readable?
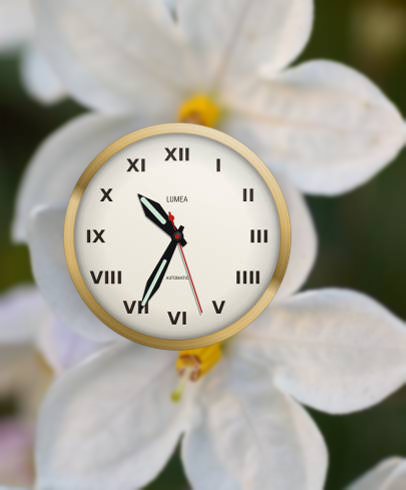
**10:34:27**
